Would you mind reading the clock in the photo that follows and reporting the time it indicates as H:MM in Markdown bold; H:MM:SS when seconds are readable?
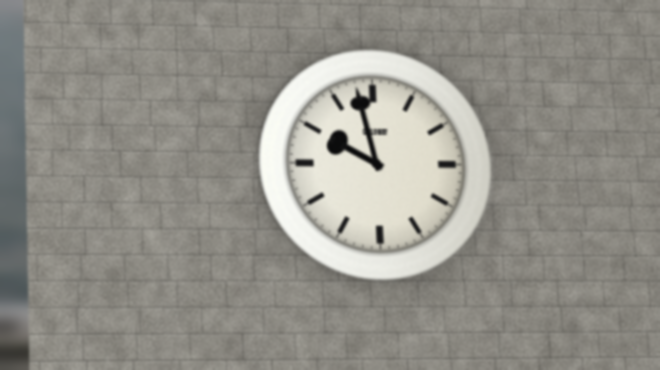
**9:58**
